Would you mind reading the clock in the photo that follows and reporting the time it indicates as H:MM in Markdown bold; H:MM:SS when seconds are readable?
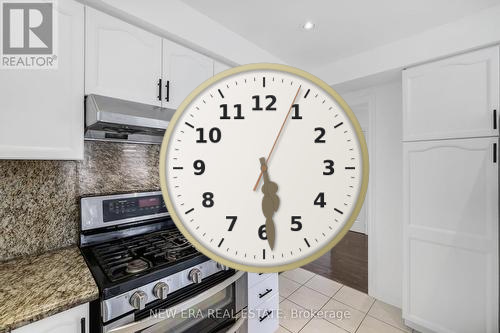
**5:29:04**
